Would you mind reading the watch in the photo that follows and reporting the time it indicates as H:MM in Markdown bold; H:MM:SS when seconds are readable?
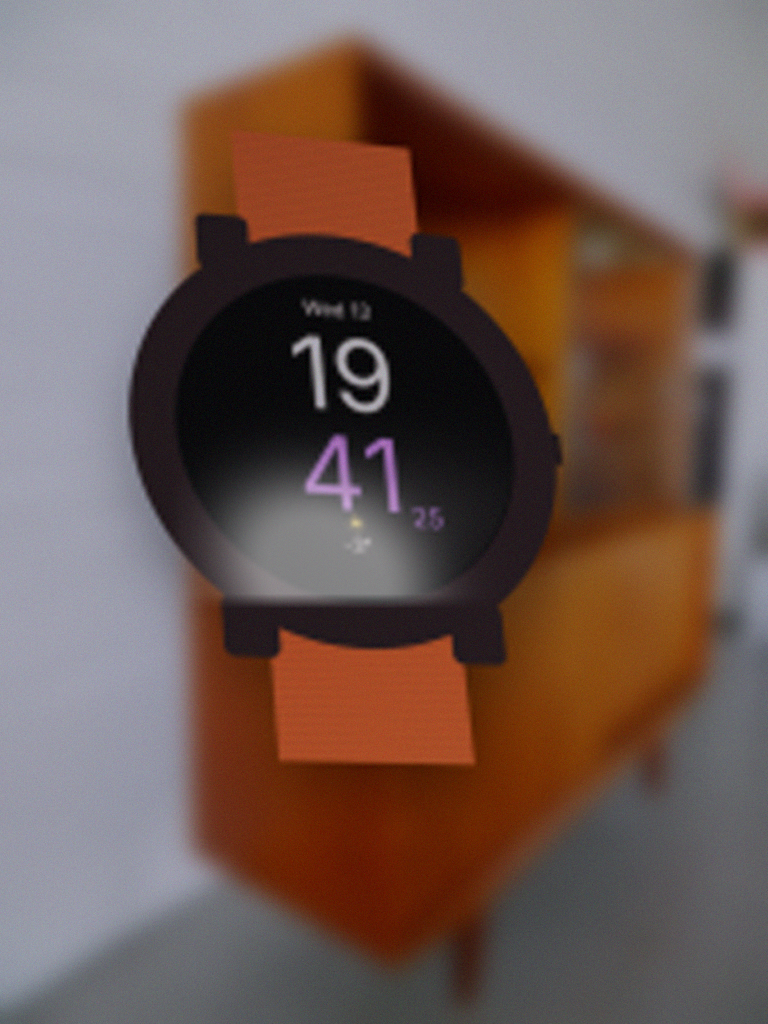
**19:41**
